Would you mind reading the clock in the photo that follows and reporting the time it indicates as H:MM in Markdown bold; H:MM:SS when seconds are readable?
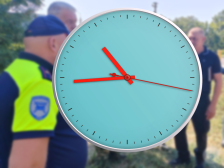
**10:44:17**
